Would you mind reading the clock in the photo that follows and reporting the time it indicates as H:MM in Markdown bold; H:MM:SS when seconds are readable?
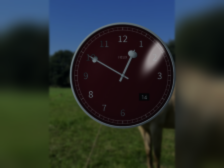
**12:50**
